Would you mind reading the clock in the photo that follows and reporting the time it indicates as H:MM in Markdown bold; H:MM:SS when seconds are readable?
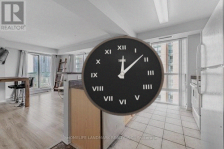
**12:08**
